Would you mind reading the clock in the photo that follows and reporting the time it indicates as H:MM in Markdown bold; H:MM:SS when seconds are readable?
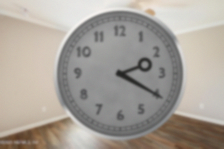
**2:20**
